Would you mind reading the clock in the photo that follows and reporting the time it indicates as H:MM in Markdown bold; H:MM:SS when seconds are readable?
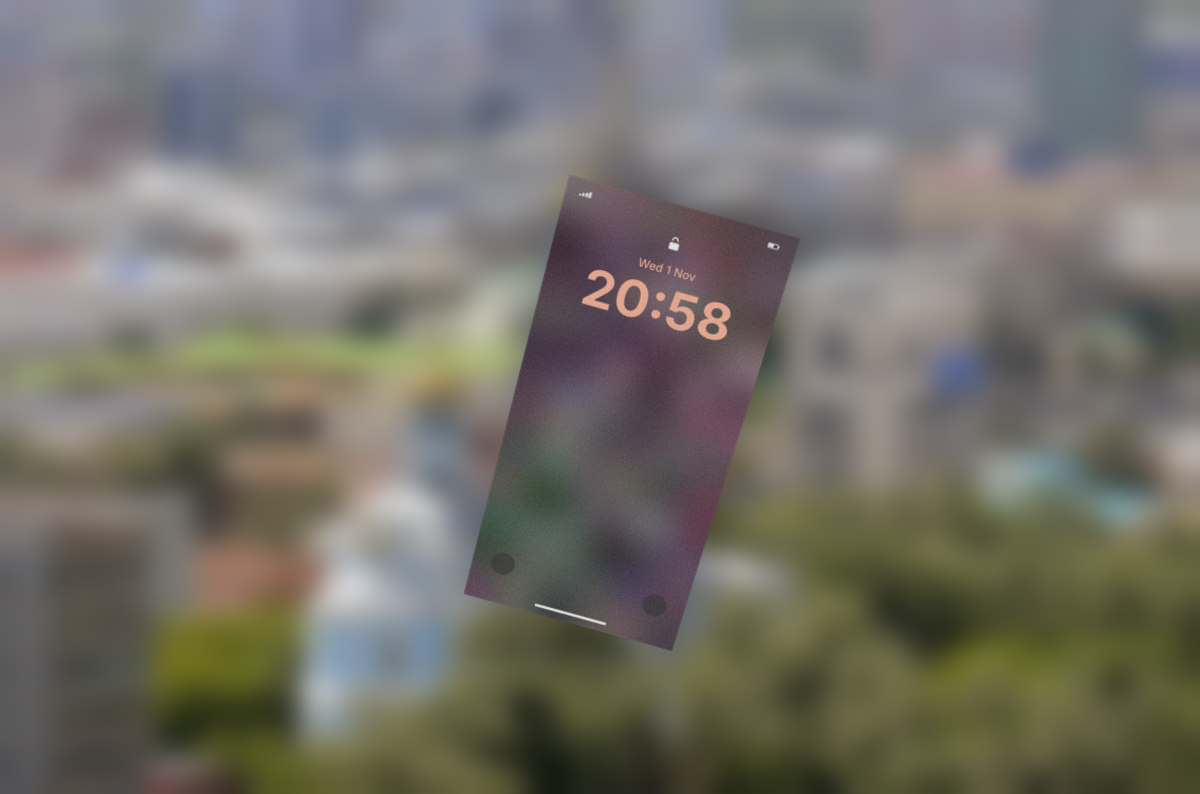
**20:58**
